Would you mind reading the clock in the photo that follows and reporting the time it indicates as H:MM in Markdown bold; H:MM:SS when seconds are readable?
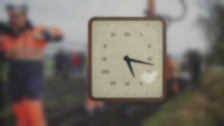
**5:17**
